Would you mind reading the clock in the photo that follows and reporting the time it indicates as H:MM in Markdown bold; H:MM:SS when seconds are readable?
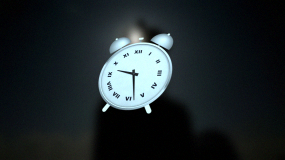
**9:28**
